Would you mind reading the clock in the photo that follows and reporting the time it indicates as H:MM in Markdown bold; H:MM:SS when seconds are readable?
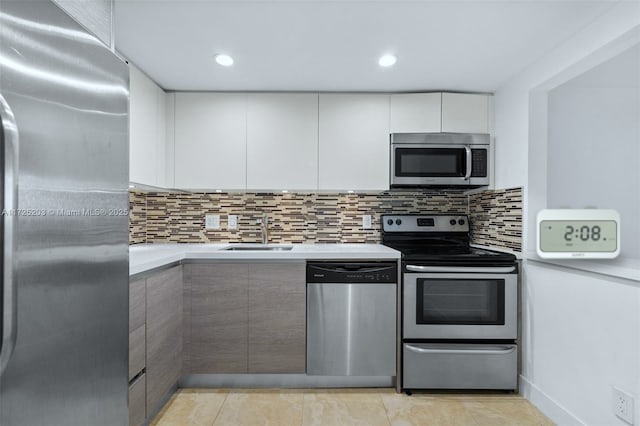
**2:08**
